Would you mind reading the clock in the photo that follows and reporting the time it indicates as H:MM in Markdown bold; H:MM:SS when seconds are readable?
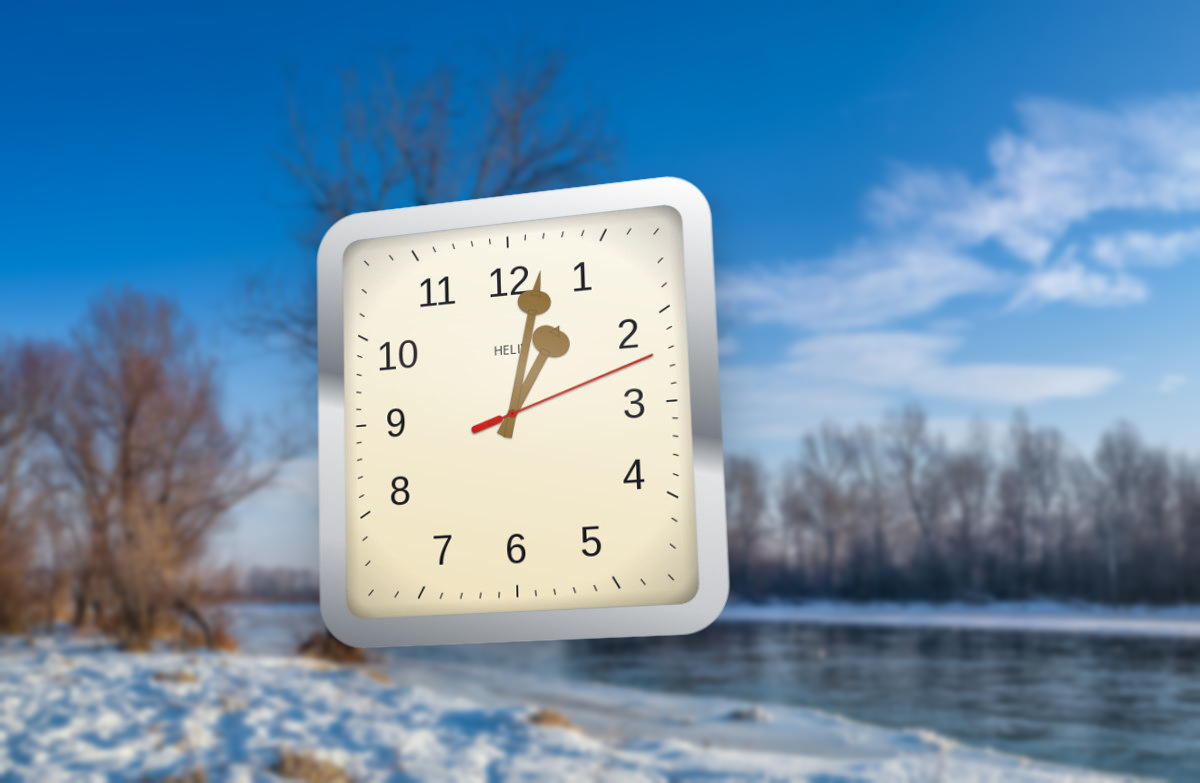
**1:02:12**
